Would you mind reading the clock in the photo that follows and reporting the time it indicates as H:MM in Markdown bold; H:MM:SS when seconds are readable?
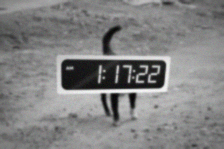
**1:17:22**
